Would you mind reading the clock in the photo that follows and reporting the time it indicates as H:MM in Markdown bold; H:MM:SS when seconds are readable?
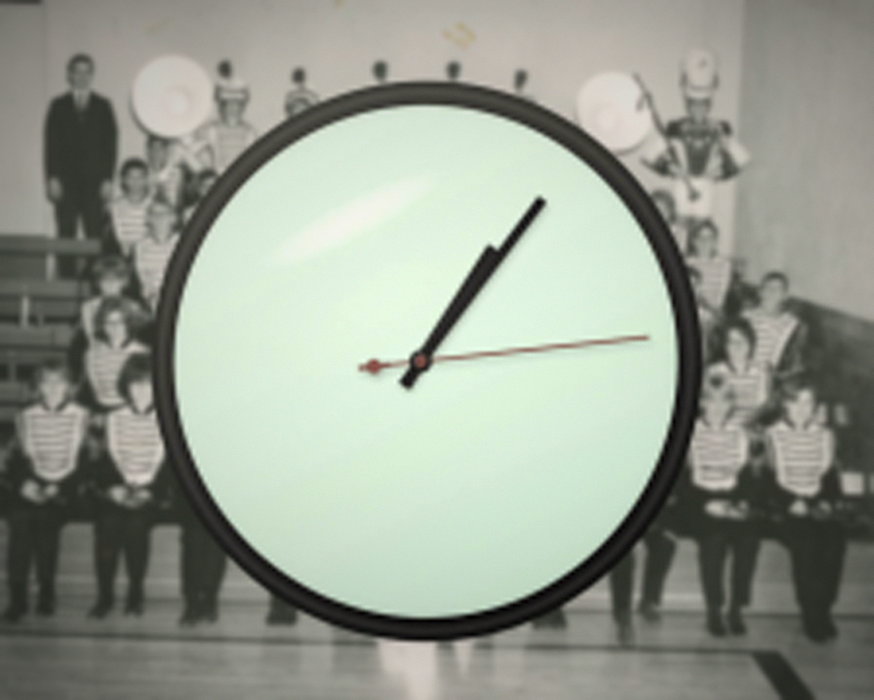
**1:06:14**
